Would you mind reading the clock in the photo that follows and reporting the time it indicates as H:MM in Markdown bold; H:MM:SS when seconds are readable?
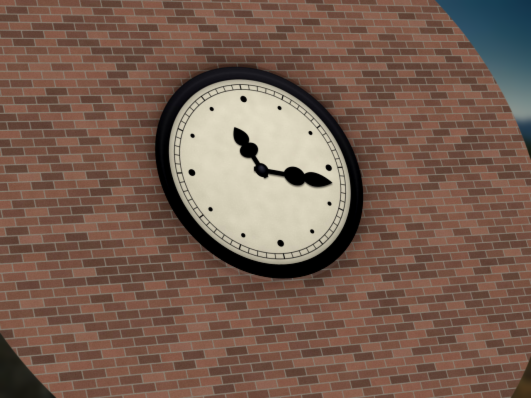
**11:17**
